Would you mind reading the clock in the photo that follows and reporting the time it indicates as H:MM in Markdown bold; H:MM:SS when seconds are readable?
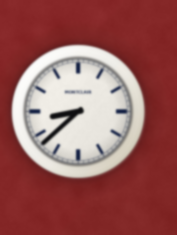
**8:38**
